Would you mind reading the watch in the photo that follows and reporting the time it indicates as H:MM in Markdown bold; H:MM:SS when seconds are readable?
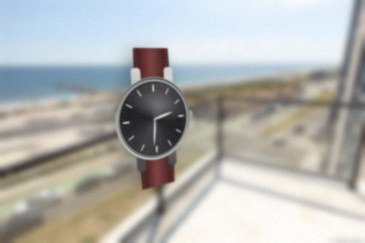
**2:31**
